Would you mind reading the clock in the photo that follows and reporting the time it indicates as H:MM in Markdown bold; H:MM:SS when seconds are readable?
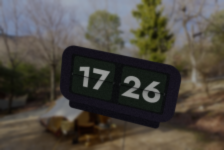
**17:26**
